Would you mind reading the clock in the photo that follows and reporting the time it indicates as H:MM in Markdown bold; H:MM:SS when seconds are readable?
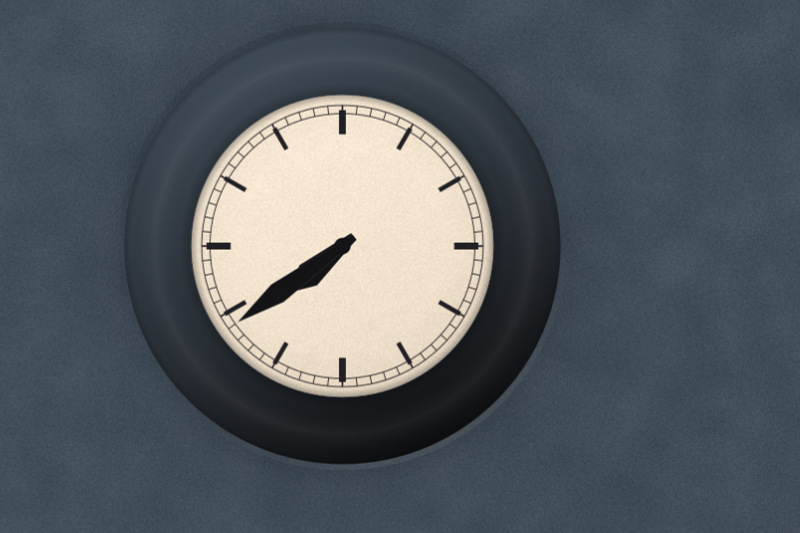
**7:39**
